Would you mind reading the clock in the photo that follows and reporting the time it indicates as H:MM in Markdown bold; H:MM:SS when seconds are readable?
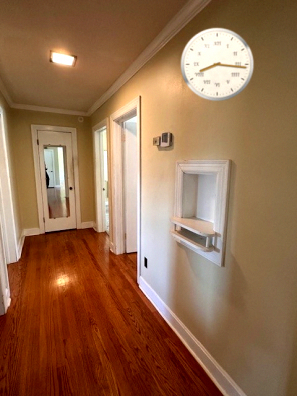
**8:16**
